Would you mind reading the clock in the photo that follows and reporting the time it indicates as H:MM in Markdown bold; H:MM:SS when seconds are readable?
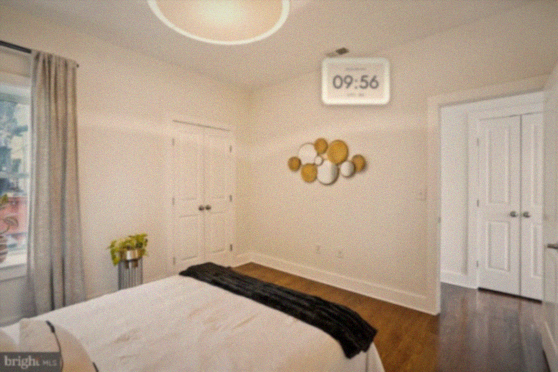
**9:56**
